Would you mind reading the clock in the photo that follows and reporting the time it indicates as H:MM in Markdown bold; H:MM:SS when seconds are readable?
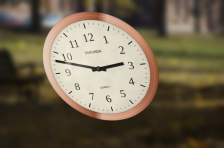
**2:48**
